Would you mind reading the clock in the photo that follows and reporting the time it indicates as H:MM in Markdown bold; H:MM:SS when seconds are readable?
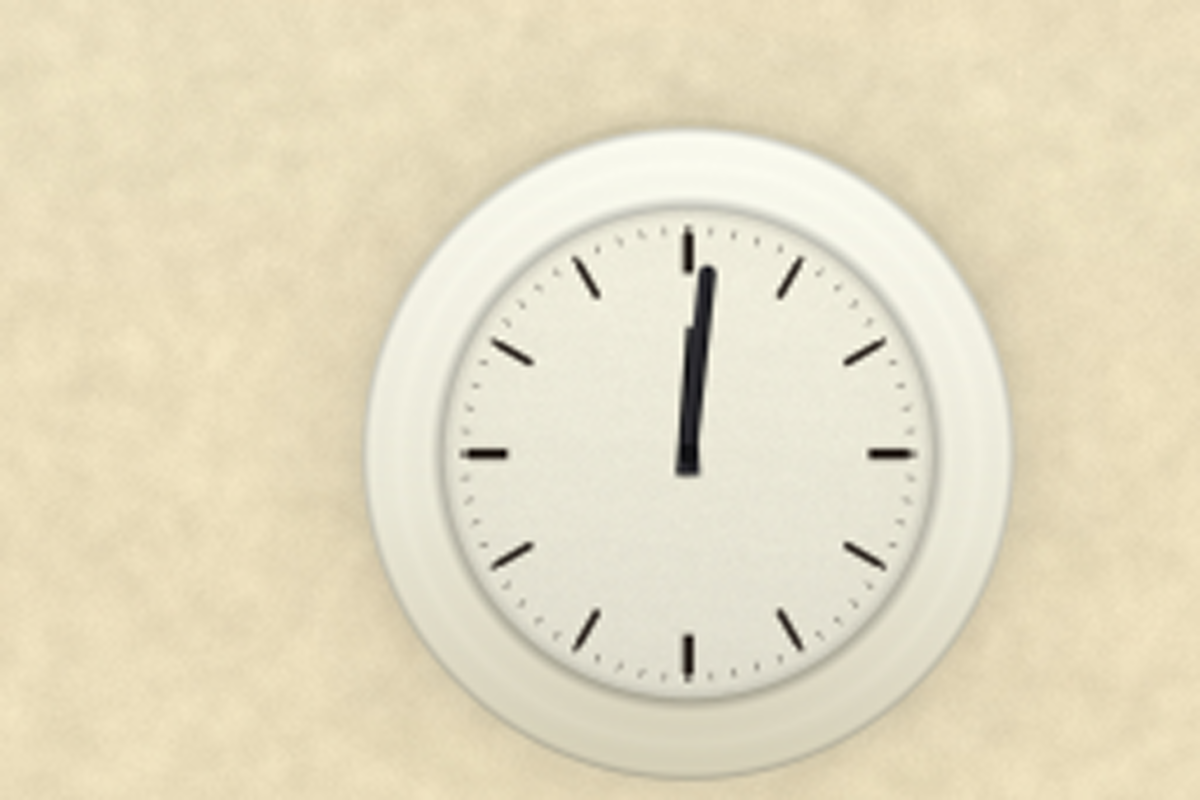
**12:01**
